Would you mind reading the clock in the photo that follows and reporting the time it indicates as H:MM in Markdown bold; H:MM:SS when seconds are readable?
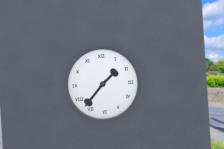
**1:37**
